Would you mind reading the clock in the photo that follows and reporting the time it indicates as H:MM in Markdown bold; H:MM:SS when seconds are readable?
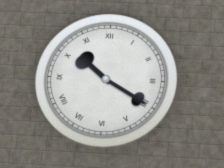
**10:20**
